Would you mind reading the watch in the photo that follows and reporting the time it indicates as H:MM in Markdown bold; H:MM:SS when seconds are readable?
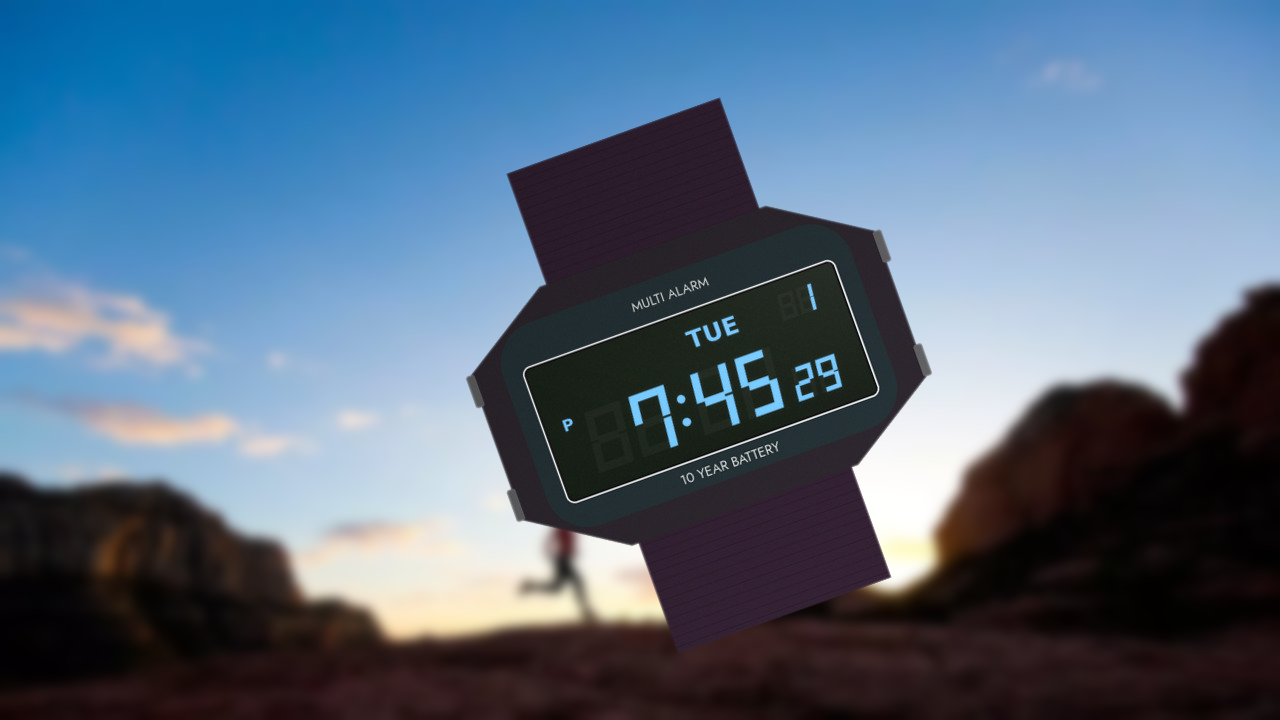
**7:45:29**
